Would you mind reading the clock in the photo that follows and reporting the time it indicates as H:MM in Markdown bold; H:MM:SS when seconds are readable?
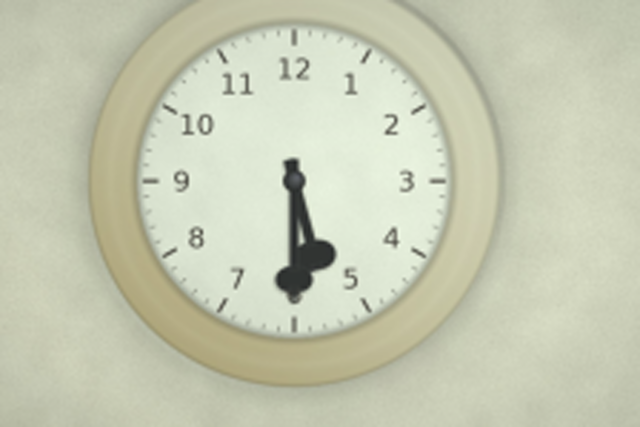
**5:30**
